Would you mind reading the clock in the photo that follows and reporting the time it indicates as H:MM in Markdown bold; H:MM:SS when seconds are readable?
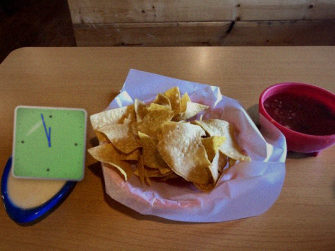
**11:57**
